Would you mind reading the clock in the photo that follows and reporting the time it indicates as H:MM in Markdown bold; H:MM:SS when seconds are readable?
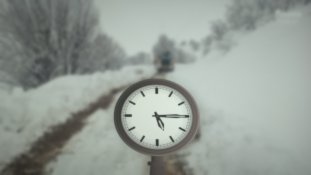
**5:15**
